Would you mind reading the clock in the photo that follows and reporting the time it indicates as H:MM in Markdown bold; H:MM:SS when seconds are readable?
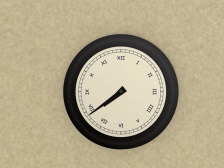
**7:39**
